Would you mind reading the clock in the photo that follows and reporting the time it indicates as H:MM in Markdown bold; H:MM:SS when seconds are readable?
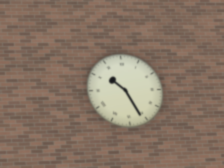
**10:26**
